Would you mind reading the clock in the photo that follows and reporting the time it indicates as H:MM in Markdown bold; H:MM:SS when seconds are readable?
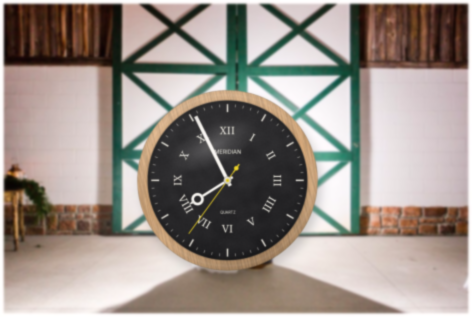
**7:55:36**
